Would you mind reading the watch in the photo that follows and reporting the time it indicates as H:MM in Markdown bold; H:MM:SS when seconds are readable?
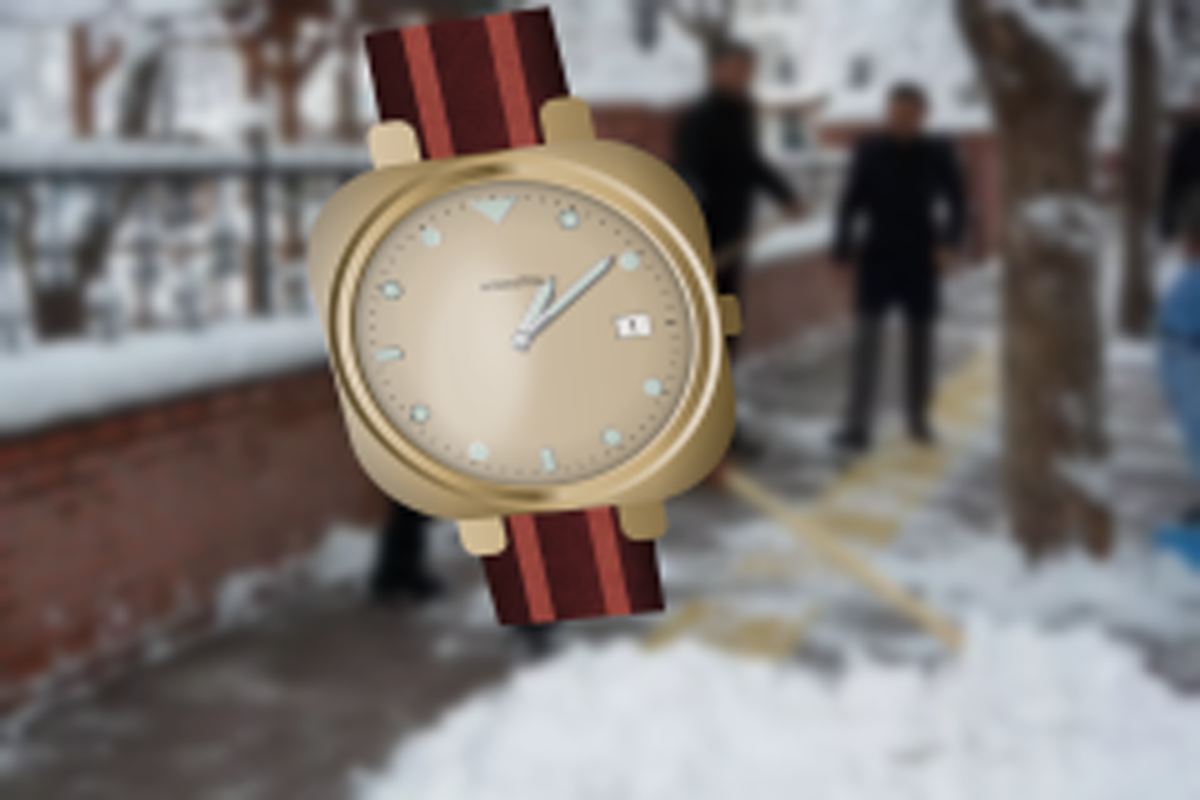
**1:09**
